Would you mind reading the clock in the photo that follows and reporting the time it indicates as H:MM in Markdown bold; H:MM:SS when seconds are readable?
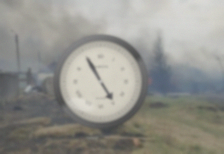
**4:55**
